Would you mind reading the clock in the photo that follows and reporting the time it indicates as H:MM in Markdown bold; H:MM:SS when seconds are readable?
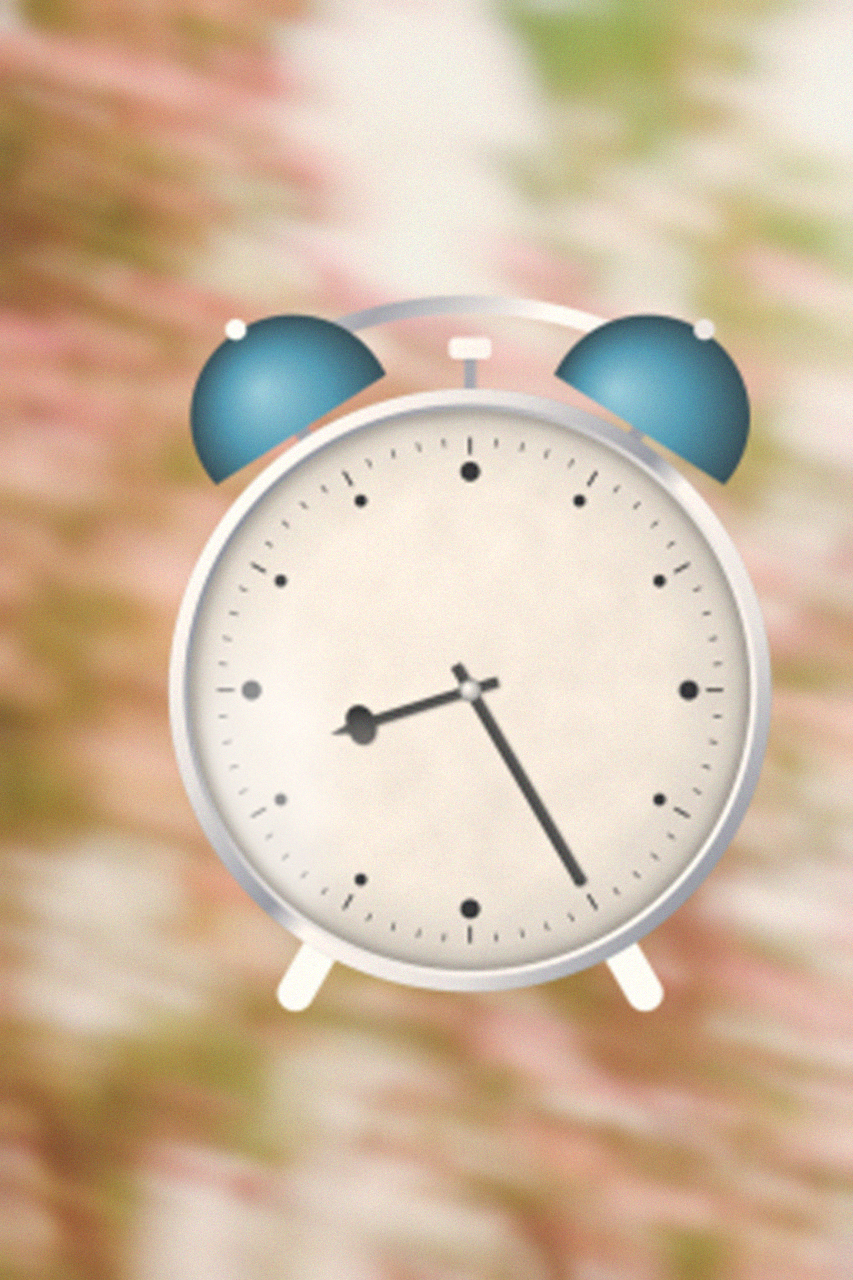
**8:25**
